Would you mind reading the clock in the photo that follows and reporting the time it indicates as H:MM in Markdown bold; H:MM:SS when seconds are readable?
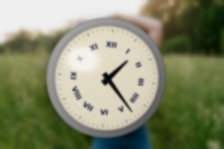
**1:23**
